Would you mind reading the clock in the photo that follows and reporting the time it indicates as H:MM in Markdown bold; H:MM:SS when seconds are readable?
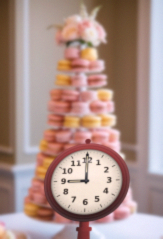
**9:00**
